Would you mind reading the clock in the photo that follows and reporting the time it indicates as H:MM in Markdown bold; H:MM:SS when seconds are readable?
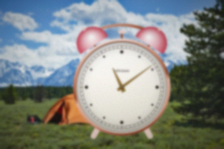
**11:09**
